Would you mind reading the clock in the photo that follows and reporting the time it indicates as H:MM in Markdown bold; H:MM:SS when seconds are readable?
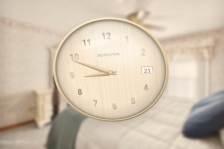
**8:49**
